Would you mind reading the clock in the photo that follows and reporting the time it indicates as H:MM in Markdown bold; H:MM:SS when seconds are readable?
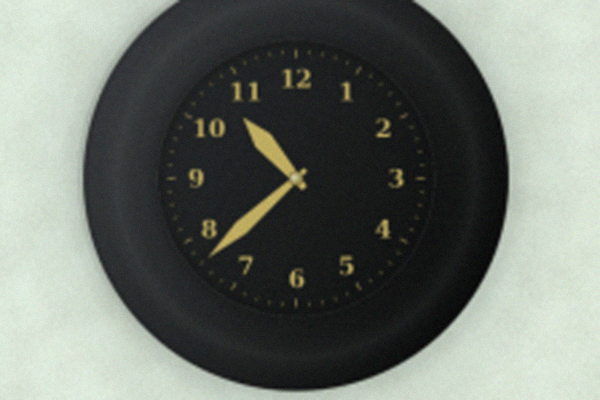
**10:38**
